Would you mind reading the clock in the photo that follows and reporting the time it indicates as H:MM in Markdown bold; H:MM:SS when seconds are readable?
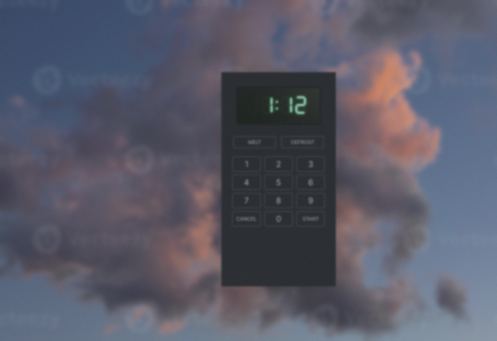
**1:12**
